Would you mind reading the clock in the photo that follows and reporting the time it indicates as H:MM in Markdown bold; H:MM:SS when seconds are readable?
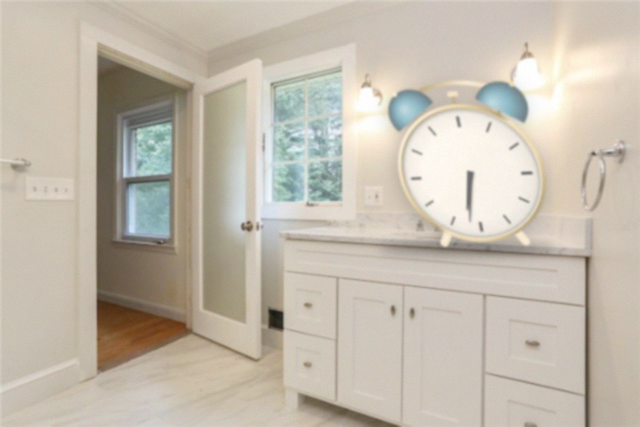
**6:32**
